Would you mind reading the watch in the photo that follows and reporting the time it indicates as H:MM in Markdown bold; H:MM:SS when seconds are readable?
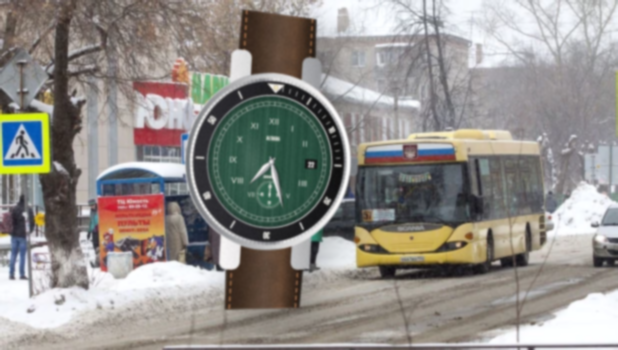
**7:27**
